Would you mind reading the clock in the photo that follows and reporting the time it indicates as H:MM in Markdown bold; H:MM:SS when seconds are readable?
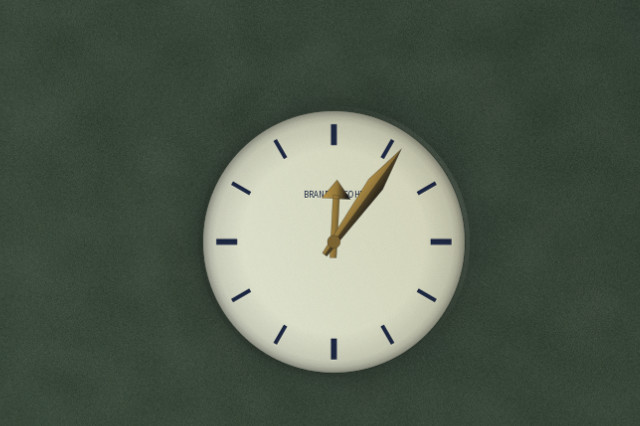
**12:06**
